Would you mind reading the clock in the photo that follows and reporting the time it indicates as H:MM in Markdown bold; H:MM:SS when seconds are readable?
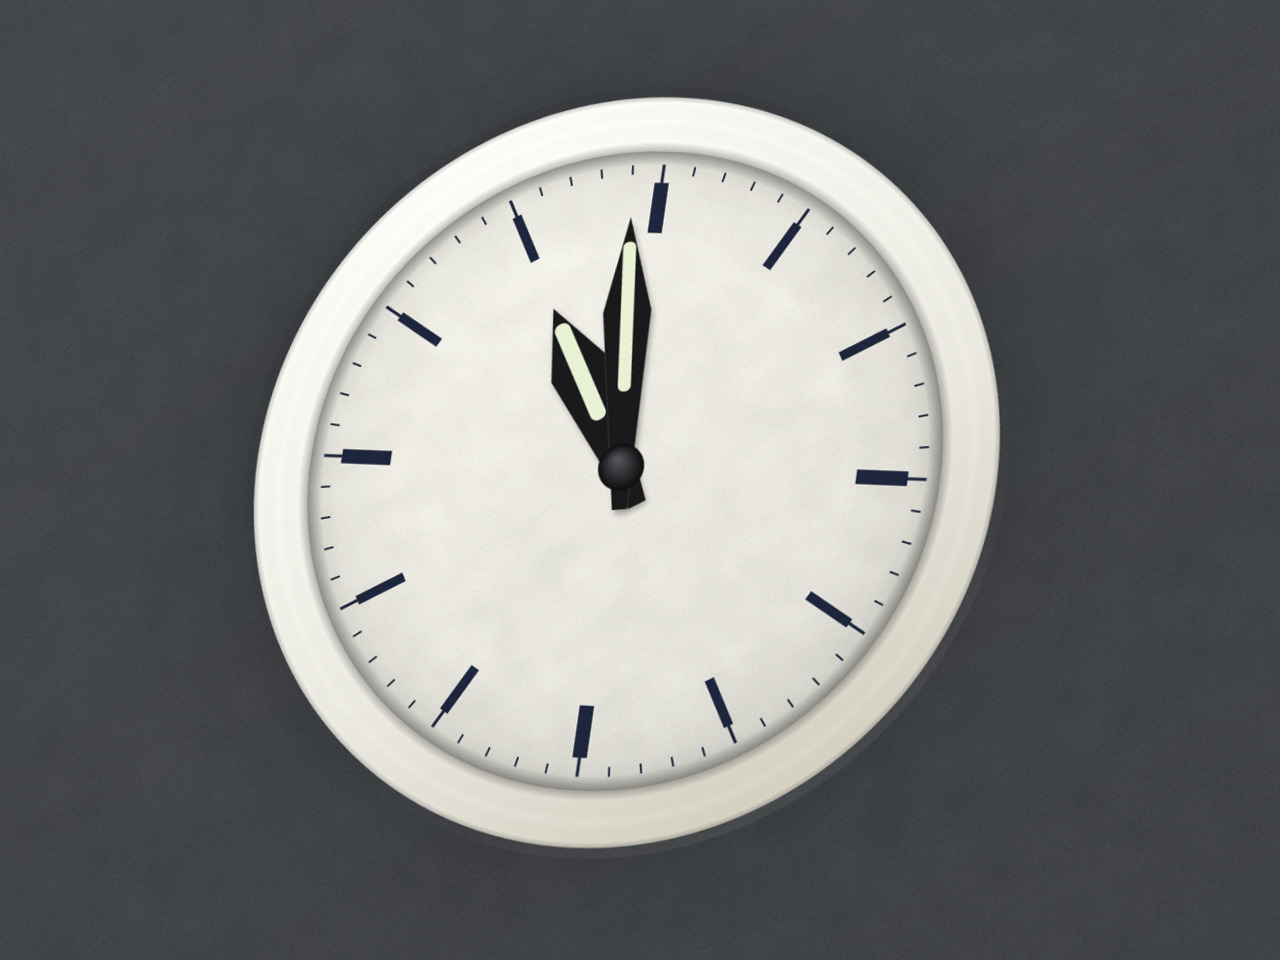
**10:59**
